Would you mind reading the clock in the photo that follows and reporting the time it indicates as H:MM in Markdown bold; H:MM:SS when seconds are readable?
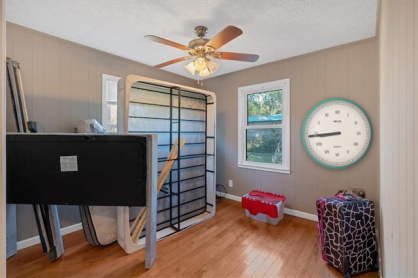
**8:44**
